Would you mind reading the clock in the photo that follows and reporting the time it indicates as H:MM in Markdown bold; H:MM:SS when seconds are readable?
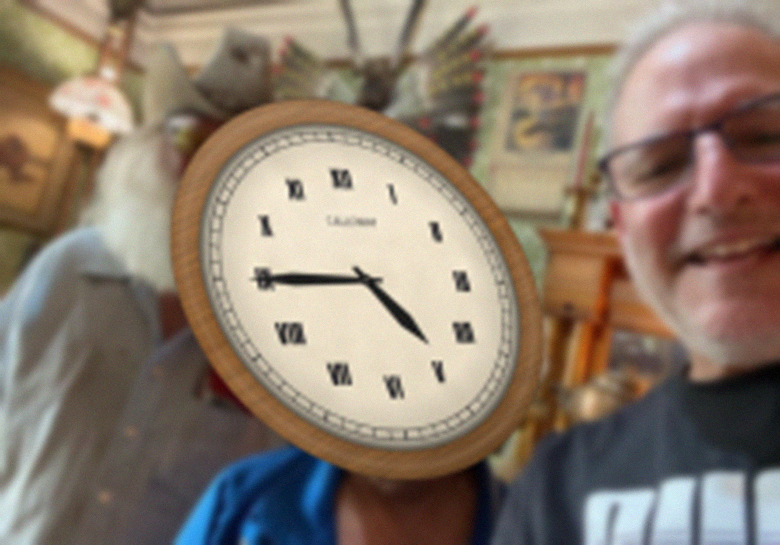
**4:45**
